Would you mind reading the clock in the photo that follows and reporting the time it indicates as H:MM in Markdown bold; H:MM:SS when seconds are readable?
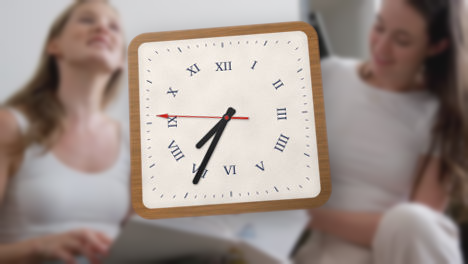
**7:34:46**
